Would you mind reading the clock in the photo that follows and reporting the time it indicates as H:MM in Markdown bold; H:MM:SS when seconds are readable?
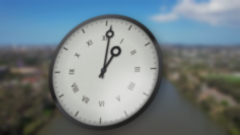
**1:01**
